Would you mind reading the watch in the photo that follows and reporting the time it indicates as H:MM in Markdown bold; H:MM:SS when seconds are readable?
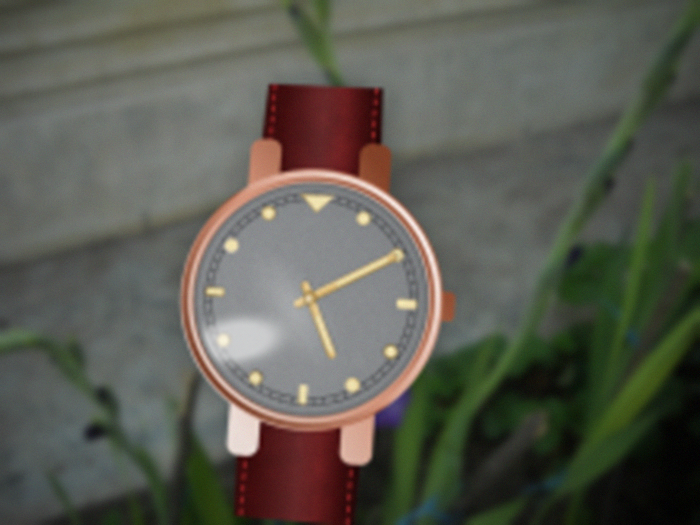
**5:10**
